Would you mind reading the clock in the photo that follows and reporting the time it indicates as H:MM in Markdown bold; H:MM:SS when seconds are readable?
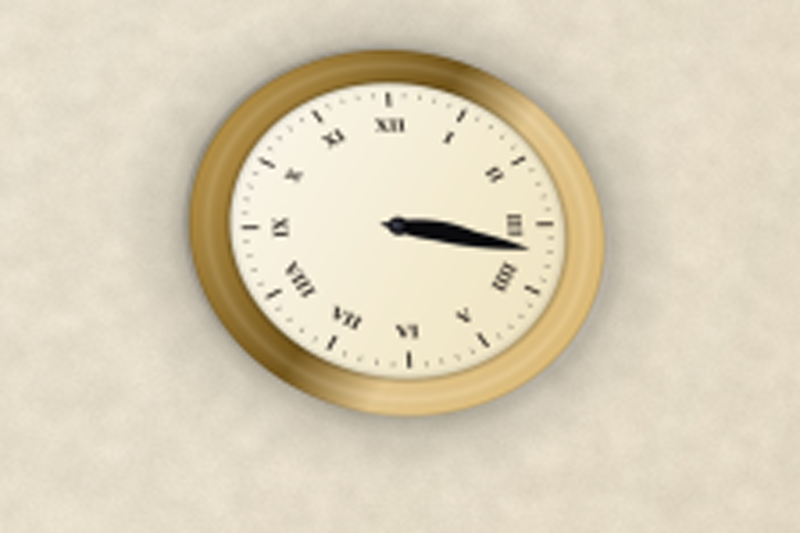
**3:17**
